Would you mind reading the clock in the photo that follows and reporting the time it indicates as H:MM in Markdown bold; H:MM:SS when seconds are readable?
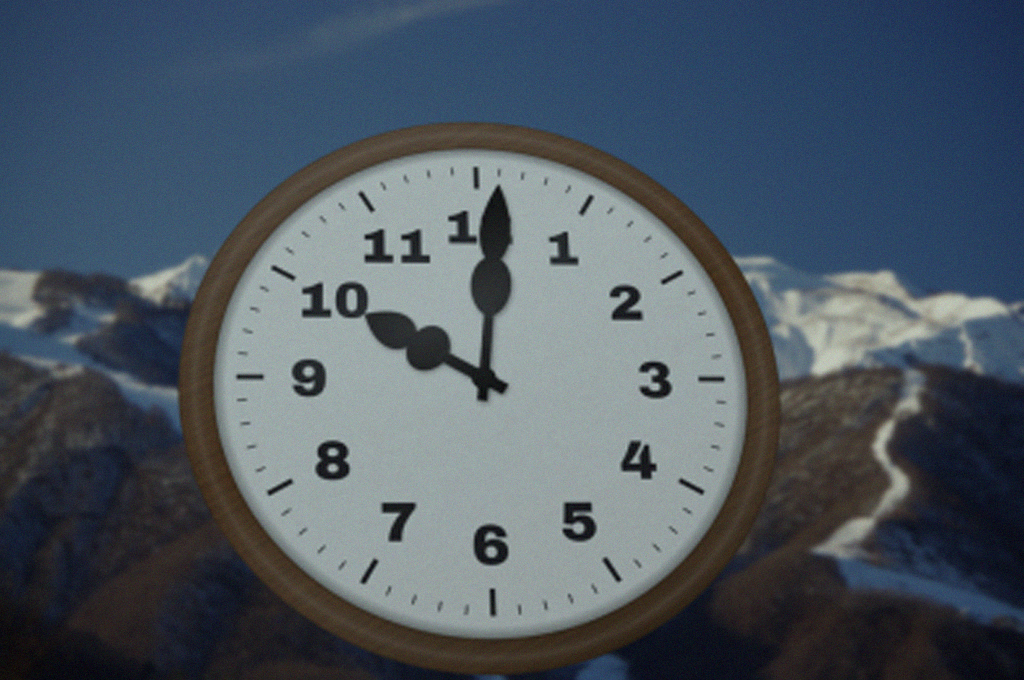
**10:01**
